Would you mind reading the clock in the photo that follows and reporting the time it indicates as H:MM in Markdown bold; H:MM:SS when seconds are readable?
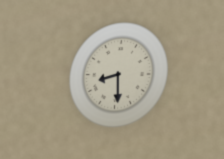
**8:29**
